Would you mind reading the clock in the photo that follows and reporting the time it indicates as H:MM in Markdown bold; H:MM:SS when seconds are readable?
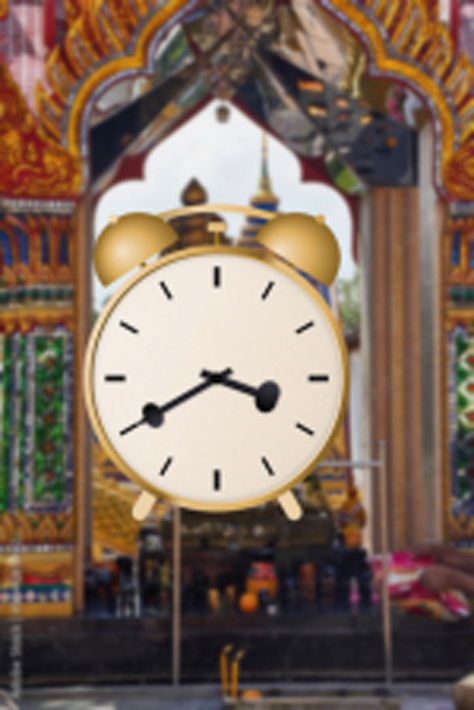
**3:40**
